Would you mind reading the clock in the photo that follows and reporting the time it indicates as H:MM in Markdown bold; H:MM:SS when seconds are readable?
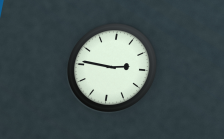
**2:46**
